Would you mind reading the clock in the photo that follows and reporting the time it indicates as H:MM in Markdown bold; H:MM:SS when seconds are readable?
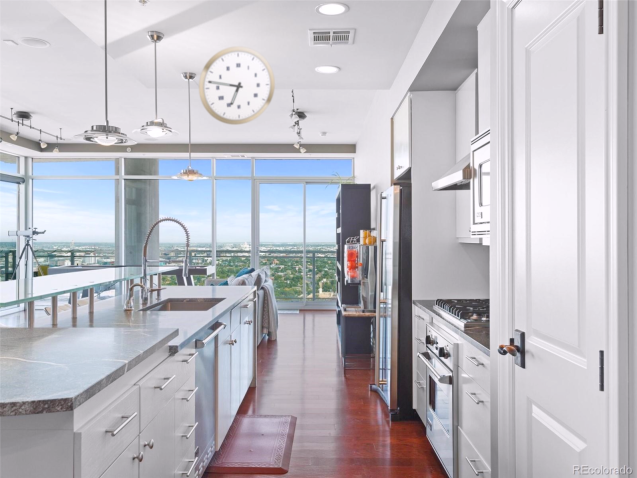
**6:47**
